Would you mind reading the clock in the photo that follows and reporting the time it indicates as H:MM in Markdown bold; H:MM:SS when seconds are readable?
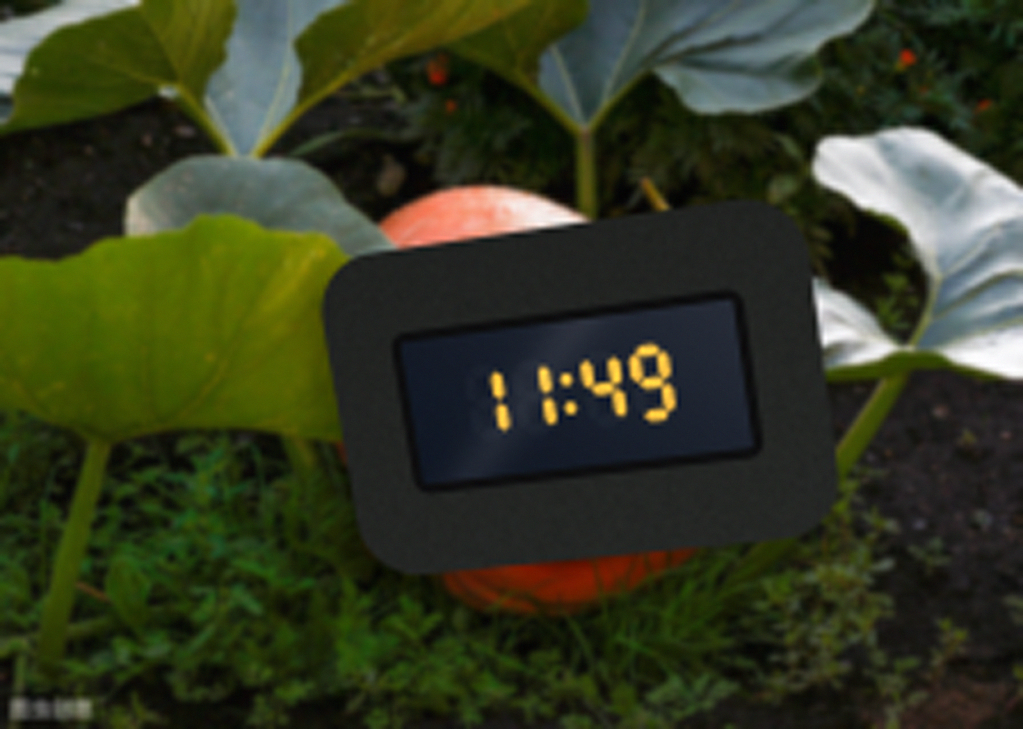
**11:49**
